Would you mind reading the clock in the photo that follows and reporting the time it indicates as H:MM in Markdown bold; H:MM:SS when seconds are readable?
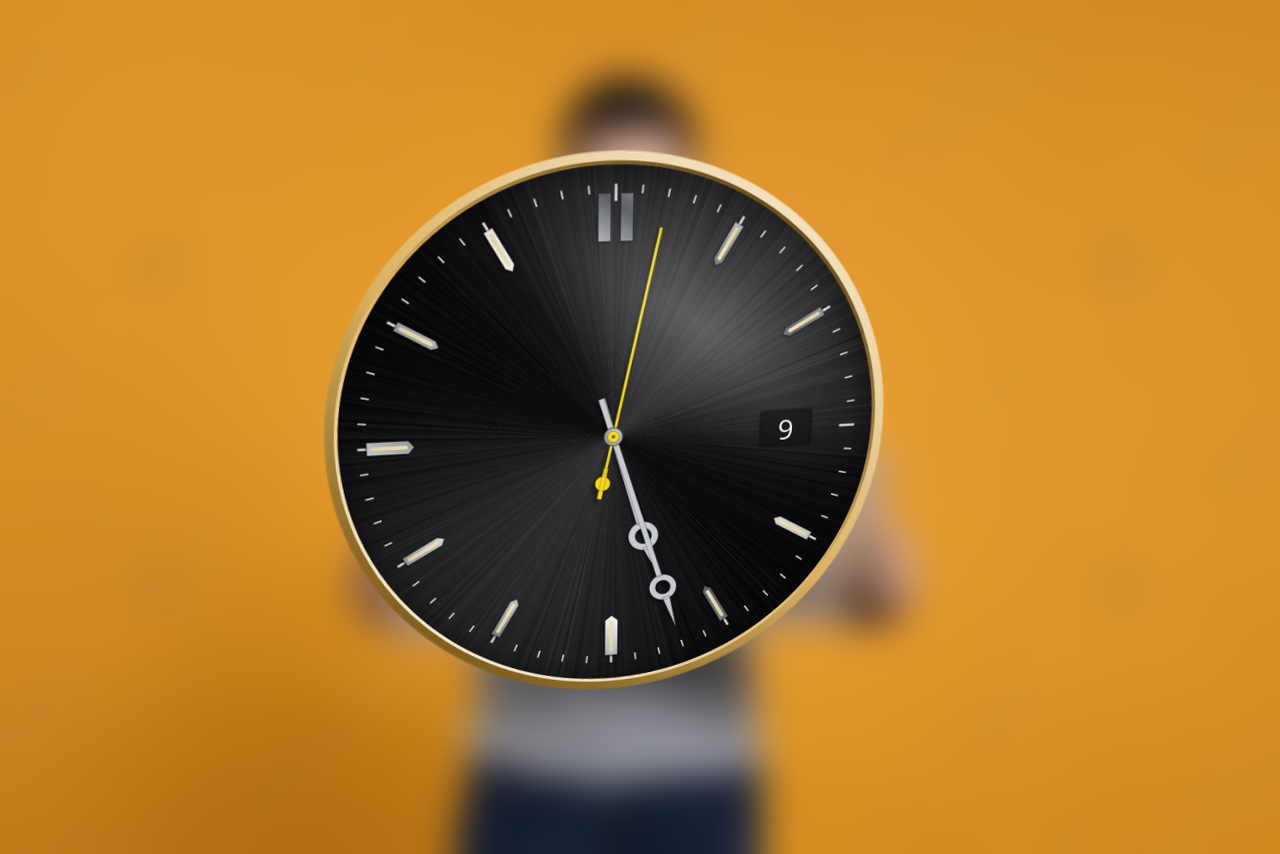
**5:27:02**
